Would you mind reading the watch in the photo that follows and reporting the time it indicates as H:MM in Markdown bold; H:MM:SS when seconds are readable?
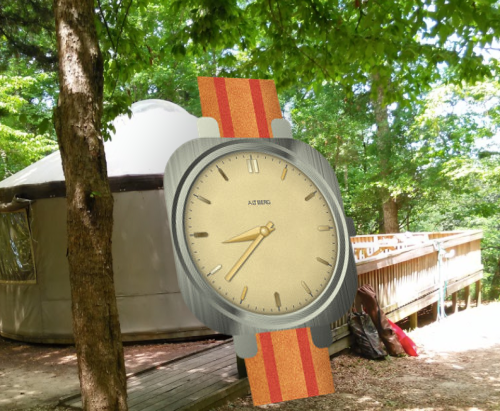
**8:38**
